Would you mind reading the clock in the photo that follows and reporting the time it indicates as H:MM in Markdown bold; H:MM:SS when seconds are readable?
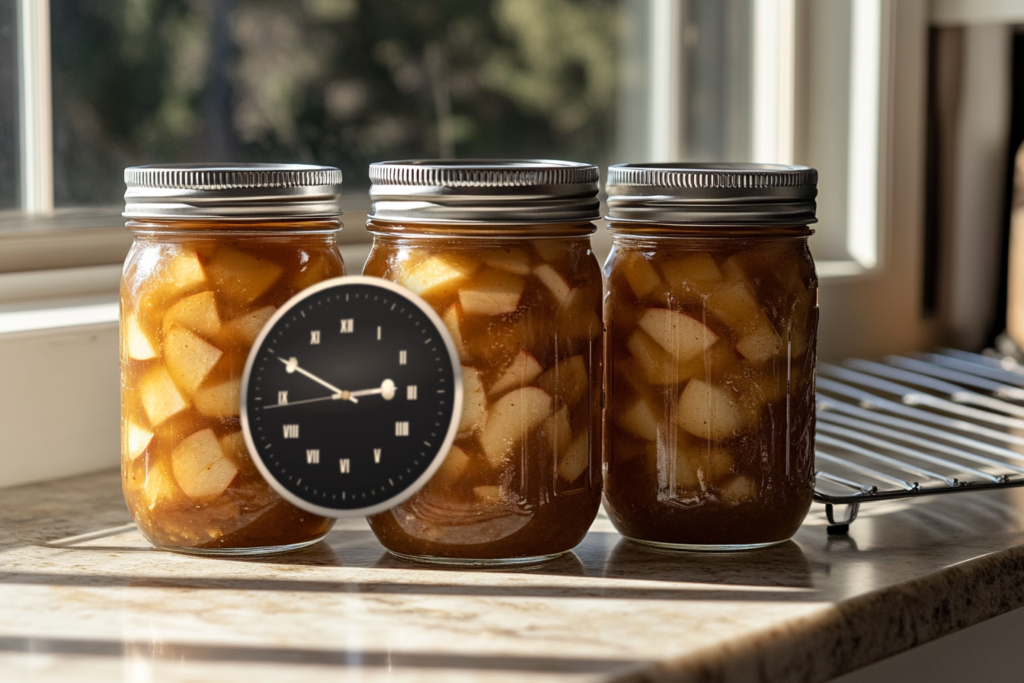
**2:49:44**
